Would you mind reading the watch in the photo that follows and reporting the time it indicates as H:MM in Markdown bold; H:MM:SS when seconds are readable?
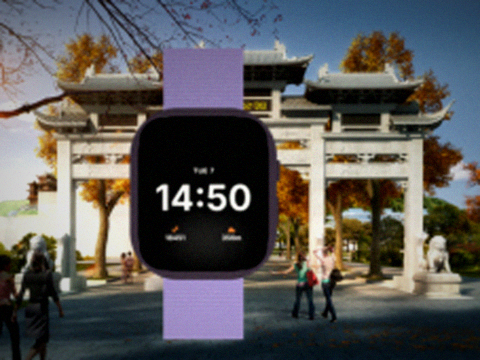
**14:50**
